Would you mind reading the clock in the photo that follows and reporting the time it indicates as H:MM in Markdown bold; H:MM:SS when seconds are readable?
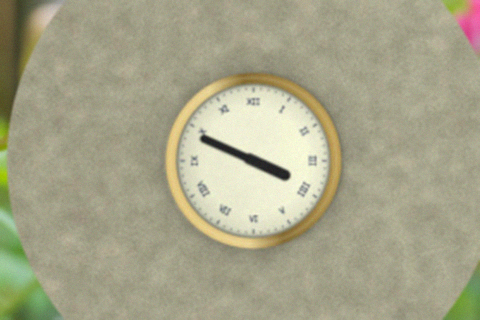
**3:49**
